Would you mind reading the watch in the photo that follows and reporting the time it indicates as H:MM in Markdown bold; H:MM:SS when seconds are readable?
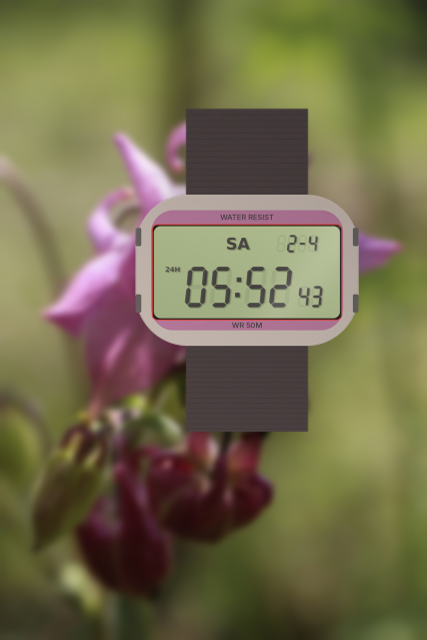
**5:52:43**
